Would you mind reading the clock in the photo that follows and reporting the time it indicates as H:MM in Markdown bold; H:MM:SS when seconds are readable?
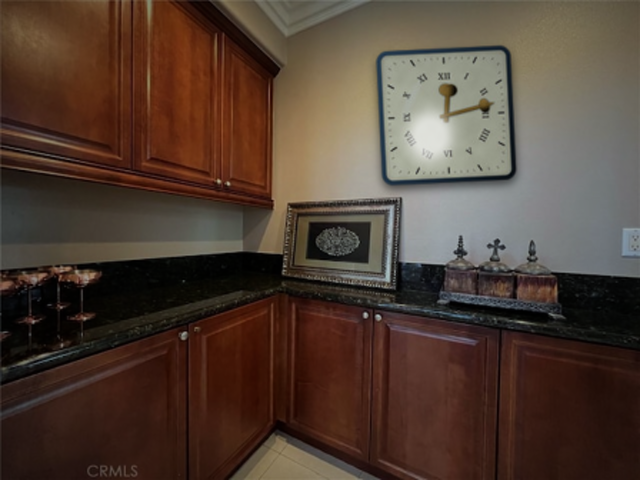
**12:13**
